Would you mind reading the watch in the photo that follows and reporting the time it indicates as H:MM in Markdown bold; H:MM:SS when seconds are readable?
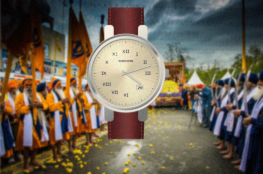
**4:12**
